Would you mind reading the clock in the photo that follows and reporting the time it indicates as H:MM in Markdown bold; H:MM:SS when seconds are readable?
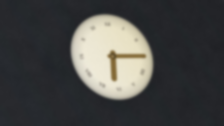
**6:15**
